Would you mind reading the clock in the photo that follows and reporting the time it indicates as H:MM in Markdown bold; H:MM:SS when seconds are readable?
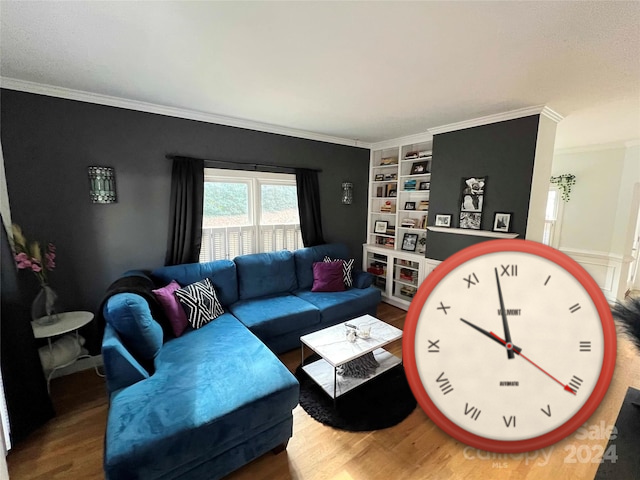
**9:58:21**
